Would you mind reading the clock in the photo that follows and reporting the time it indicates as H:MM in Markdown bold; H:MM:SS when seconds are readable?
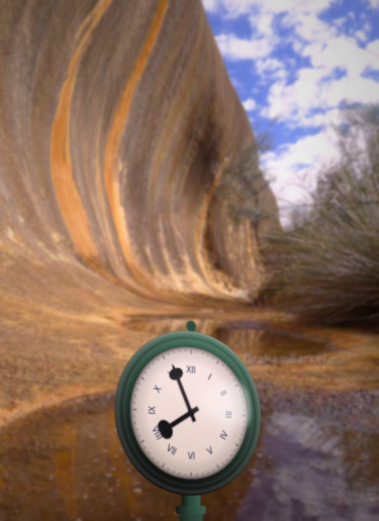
**7:56**
